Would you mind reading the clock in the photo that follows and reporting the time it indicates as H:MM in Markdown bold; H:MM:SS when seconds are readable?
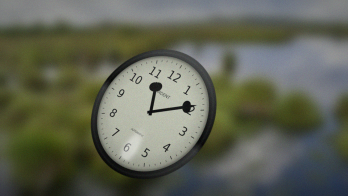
**11:09**
